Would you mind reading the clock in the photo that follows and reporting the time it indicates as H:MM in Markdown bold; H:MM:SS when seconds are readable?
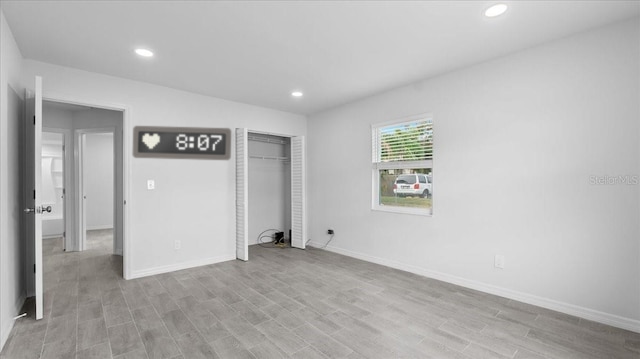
**8:07**
